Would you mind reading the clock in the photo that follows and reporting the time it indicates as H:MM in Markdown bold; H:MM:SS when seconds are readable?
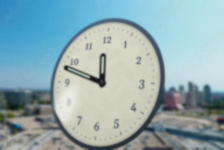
**11:48**
